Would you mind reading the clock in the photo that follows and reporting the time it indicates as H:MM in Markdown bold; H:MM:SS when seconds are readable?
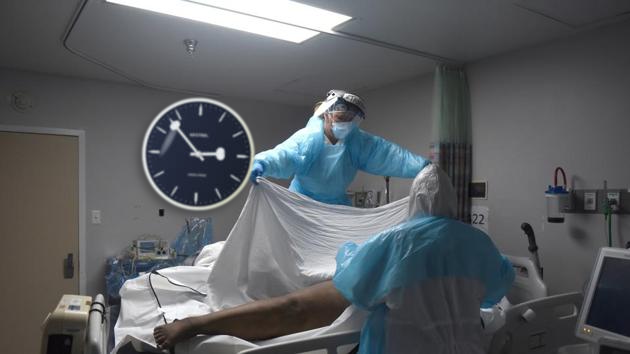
**2:53**
